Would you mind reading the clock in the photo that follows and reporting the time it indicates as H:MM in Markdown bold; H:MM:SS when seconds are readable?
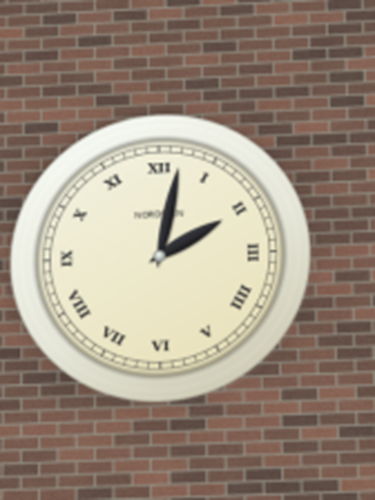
**2:02**
